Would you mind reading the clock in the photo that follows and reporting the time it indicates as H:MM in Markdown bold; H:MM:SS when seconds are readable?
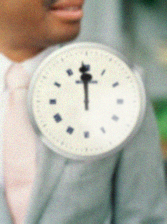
**11:59**
